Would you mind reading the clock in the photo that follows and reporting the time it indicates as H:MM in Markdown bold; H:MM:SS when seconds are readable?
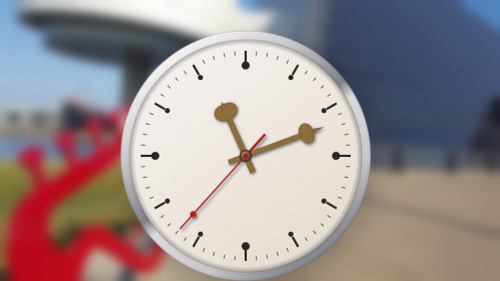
**11:11:37**
